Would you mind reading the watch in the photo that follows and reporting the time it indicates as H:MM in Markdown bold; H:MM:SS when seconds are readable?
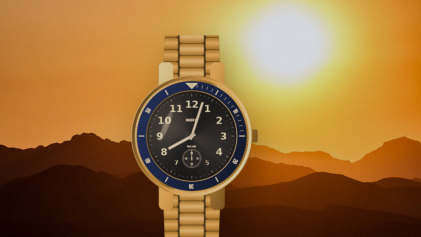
**8:03**
